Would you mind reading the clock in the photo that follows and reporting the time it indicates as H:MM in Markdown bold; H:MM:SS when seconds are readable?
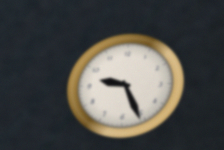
**9:26**
